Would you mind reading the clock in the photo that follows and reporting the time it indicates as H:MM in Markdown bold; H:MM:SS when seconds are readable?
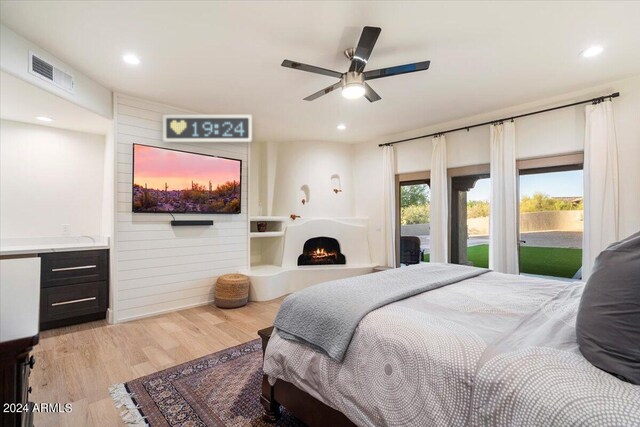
**19:24**
